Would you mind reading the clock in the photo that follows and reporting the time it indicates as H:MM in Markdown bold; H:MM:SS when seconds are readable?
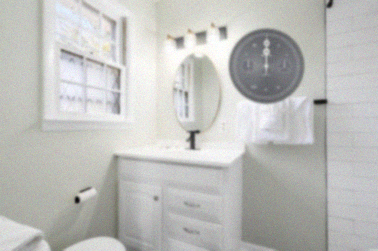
**12:00**
